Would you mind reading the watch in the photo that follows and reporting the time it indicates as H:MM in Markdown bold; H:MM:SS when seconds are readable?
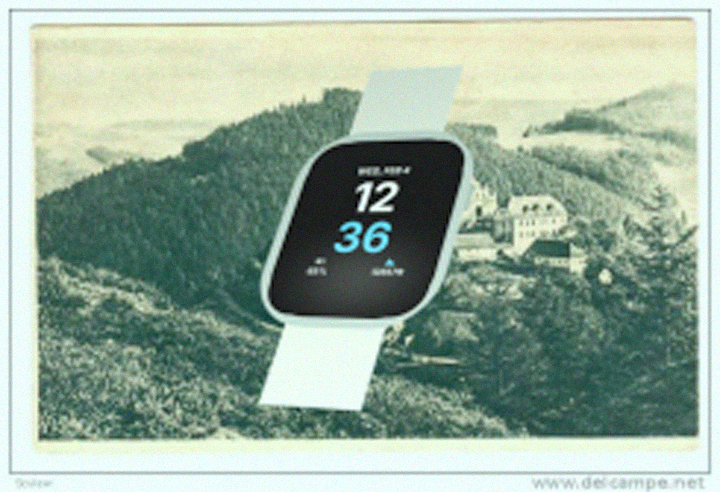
**12:36**
